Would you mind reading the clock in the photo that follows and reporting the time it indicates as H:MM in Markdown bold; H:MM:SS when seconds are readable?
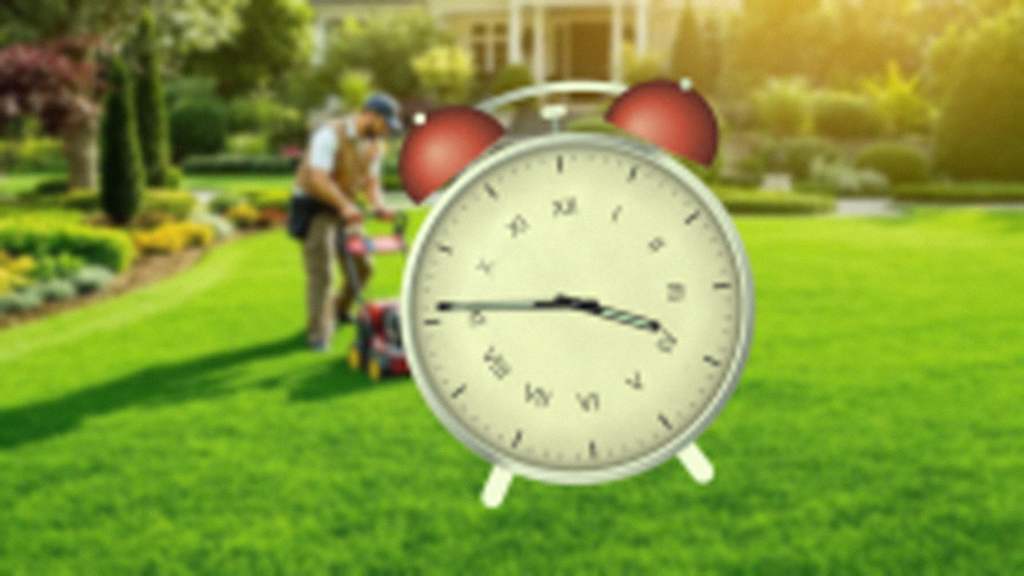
**3:46**
